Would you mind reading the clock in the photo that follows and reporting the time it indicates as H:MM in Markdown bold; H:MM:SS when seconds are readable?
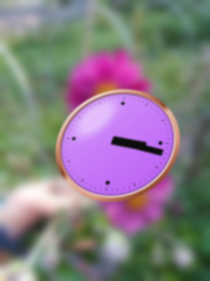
**3:17**
